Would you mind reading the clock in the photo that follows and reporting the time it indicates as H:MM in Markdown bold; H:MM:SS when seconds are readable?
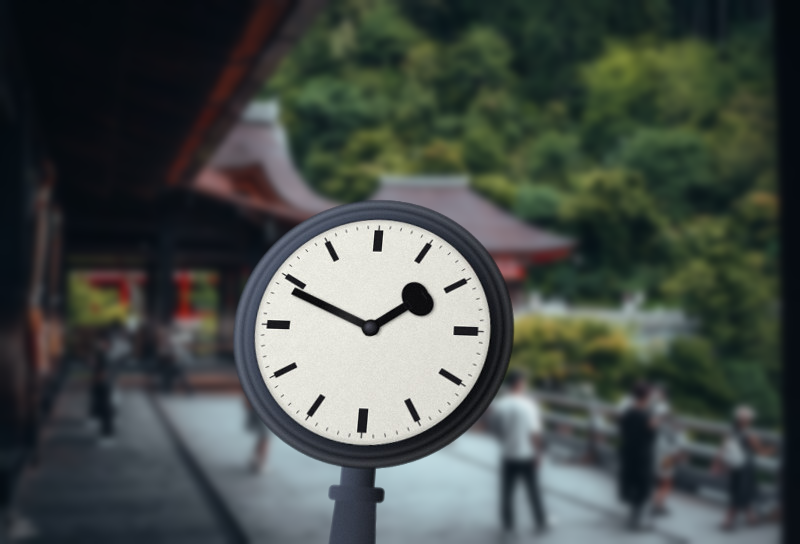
**1:49**
